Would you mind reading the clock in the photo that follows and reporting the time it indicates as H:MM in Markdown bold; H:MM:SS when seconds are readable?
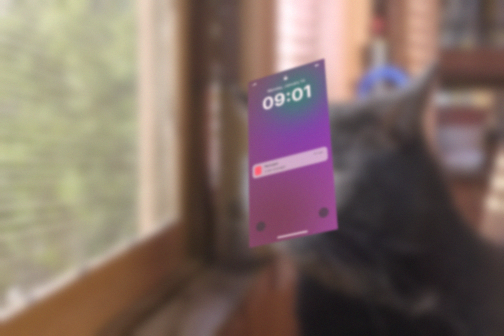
**9:01**
